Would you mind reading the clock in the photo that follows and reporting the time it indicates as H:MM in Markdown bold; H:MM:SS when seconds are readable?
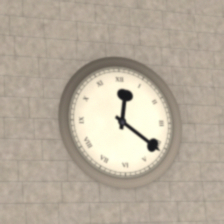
**12:21**
